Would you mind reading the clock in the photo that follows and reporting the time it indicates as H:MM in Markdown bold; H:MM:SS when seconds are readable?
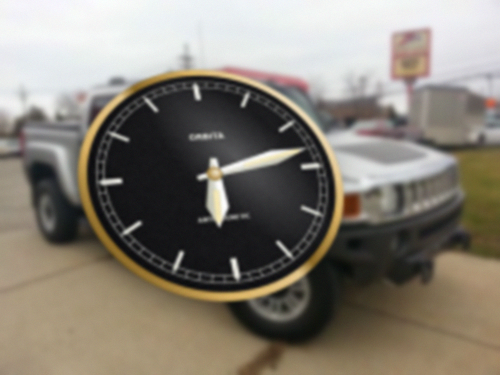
**6:13**
